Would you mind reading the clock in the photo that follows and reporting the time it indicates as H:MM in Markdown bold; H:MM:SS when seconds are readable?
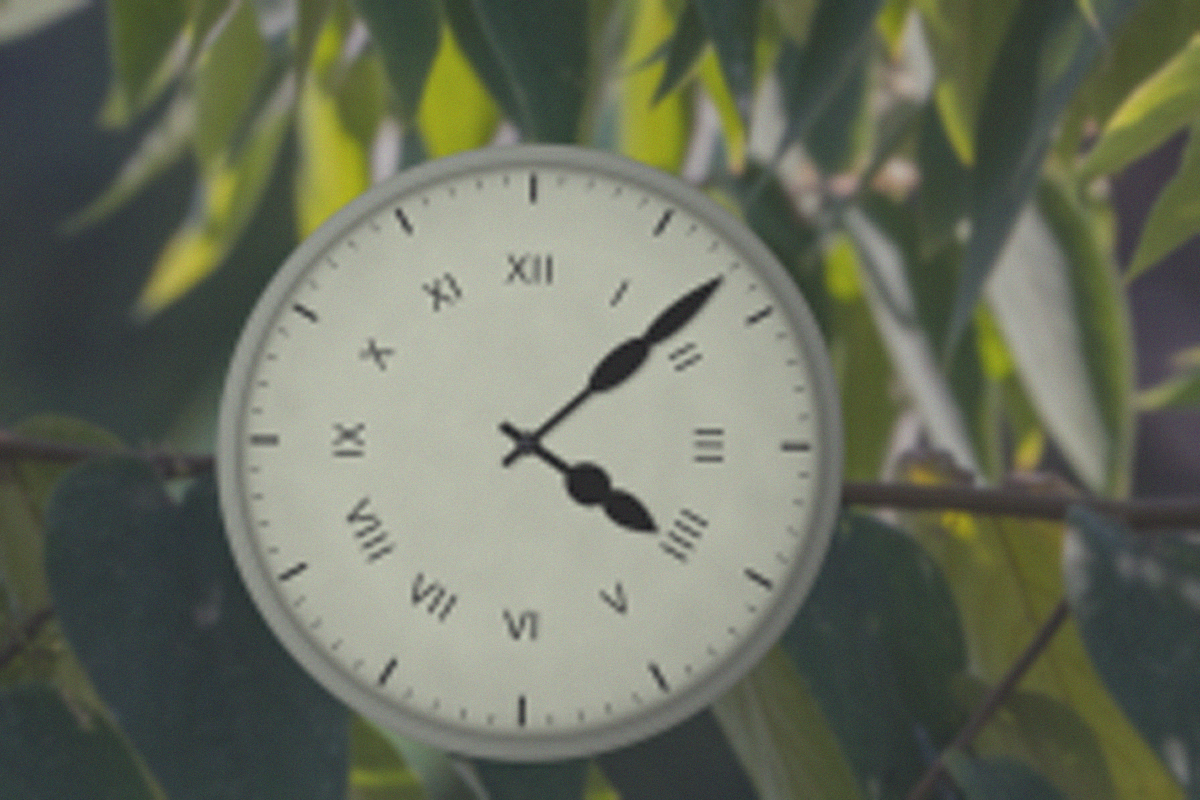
**4:08**
